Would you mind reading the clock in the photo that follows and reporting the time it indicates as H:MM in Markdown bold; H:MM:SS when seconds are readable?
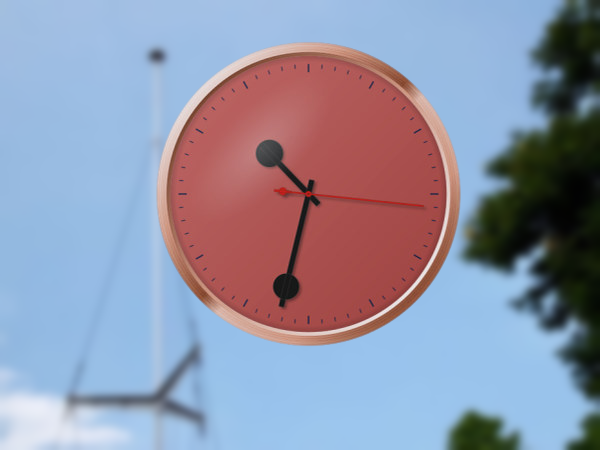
**10:32:16**
